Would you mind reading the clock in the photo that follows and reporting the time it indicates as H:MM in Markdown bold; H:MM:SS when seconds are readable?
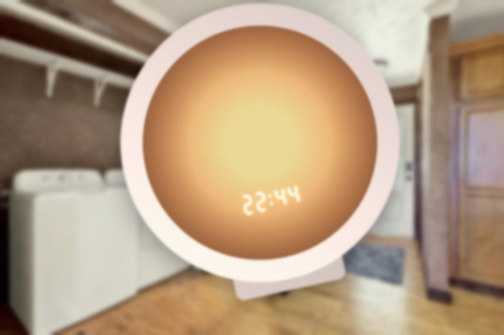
**22:44**
